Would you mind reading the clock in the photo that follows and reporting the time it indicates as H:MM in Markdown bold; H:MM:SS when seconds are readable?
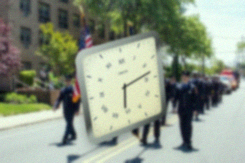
**6:13**
